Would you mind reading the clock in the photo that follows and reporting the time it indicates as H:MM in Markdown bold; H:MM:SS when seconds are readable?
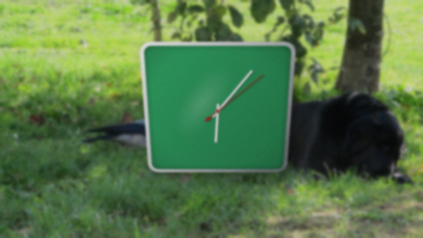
**6:06:08**
